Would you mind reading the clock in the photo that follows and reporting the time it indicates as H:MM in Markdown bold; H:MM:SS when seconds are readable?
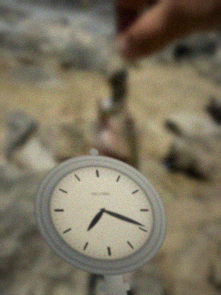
**7:19**
